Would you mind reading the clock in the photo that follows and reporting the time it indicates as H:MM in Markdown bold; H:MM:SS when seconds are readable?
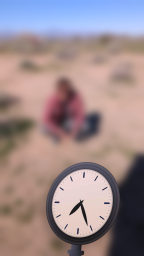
**7:26**
